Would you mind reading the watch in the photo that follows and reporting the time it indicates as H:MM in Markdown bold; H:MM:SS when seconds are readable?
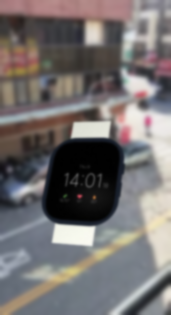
**14:01**
